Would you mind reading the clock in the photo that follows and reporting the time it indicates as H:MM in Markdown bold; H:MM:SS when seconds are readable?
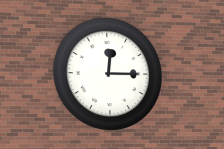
**12:15**
